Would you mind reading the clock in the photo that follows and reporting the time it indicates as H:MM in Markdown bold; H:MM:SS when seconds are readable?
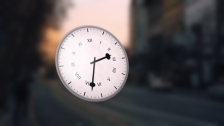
**2:33**
